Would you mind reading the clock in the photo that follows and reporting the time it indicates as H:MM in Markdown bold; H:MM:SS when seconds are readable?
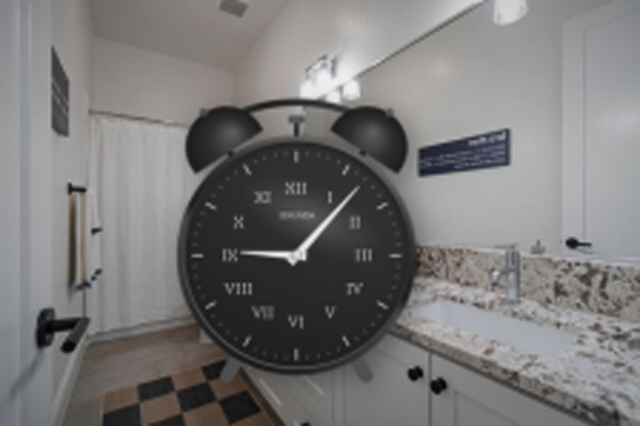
**9:07**
